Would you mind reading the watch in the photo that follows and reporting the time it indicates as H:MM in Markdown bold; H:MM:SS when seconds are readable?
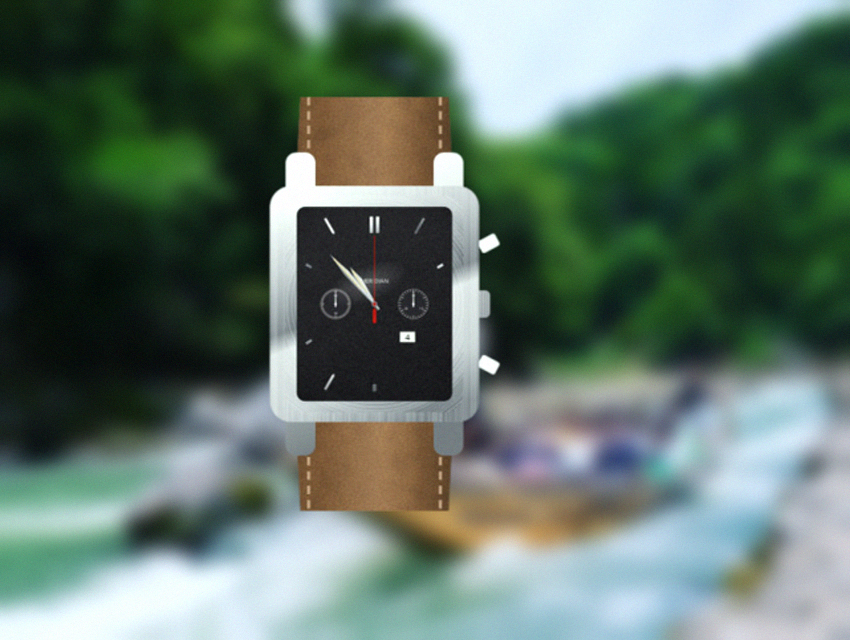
**10:53**
